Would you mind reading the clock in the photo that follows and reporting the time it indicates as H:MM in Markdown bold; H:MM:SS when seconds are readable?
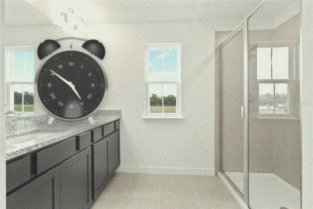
**4:51**
